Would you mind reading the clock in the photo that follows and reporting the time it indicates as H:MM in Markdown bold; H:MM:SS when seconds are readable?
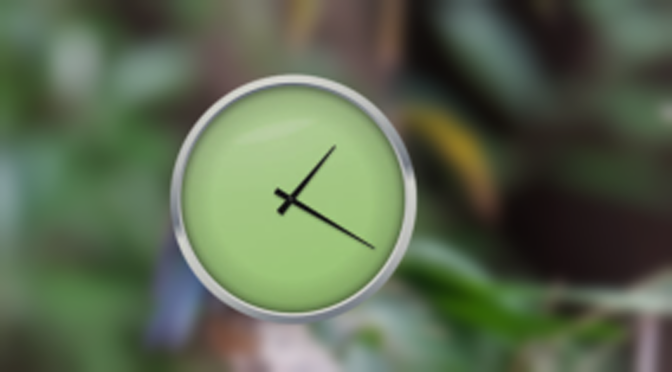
**1:20**
